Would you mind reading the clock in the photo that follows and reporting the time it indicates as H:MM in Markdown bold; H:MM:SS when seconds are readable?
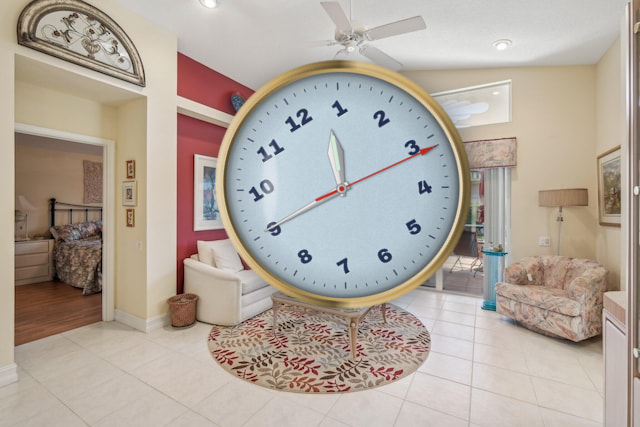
**12:45:16**
